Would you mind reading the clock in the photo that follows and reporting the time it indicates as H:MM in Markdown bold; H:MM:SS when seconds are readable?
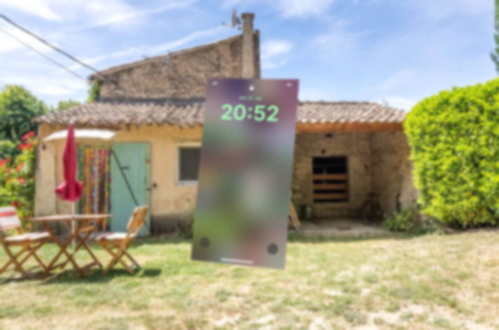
**20:52**
